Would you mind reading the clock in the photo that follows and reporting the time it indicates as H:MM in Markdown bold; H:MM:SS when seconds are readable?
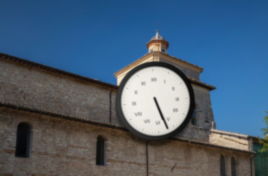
**5:27**
